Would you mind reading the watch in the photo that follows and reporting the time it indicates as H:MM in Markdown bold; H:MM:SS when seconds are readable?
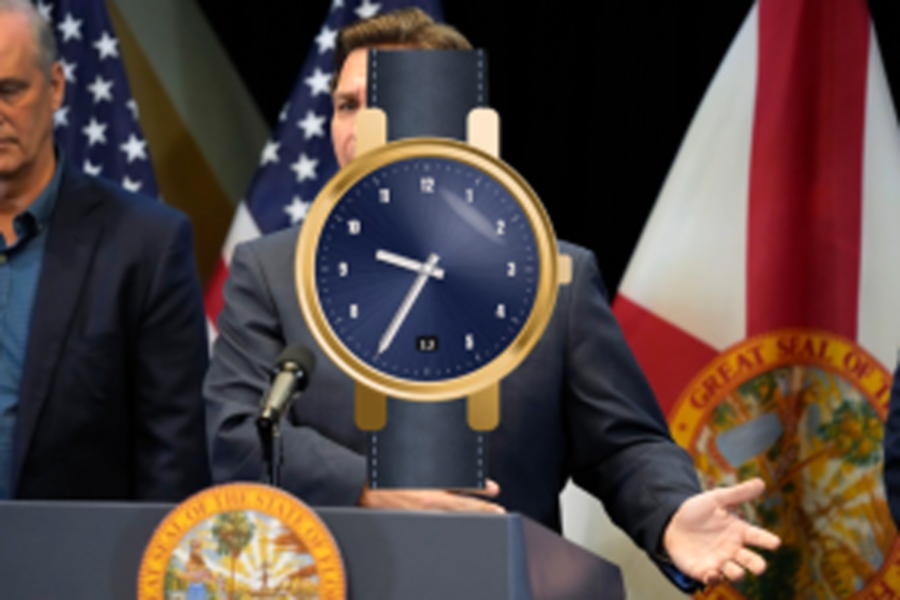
**9:35**
